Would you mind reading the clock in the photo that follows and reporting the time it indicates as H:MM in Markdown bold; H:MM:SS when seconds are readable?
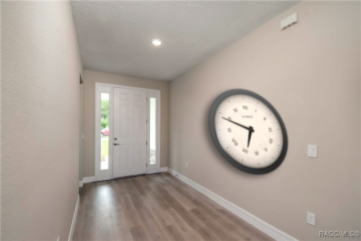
**6:49**
